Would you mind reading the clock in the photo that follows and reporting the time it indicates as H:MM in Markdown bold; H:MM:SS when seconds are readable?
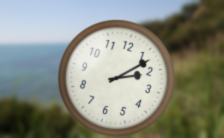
**2:07**
